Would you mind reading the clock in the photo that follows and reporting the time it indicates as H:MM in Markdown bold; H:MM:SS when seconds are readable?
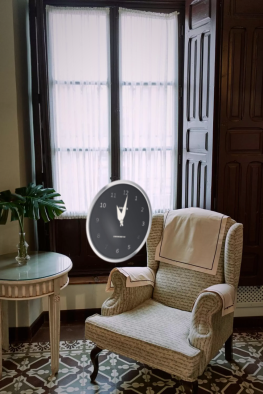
**11:01**
